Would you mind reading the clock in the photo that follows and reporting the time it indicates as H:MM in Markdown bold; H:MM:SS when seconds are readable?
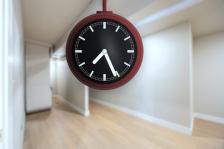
**7:26**
